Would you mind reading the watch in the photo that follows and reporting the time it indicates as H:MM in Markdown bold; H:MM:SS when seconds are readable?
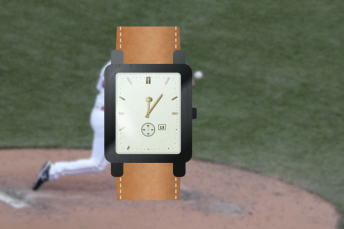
**12:06**
